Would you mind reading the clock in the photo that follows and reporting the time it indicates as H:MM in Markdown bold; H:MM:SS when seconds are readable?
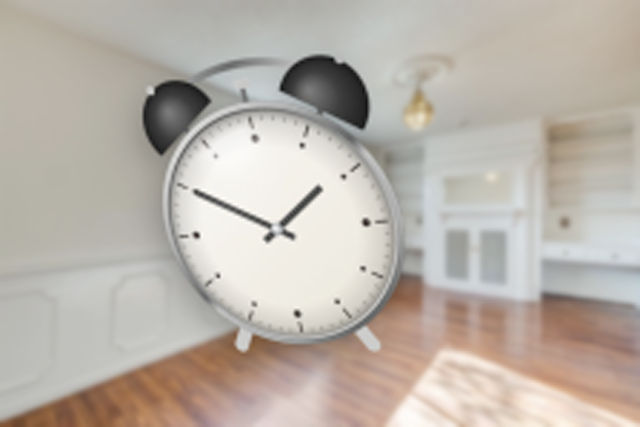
**1:50**
